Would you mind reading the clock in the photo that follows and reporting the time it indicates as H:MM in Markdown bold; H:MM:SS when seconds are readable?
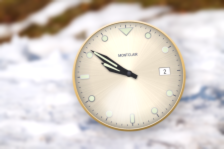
**9:51**
